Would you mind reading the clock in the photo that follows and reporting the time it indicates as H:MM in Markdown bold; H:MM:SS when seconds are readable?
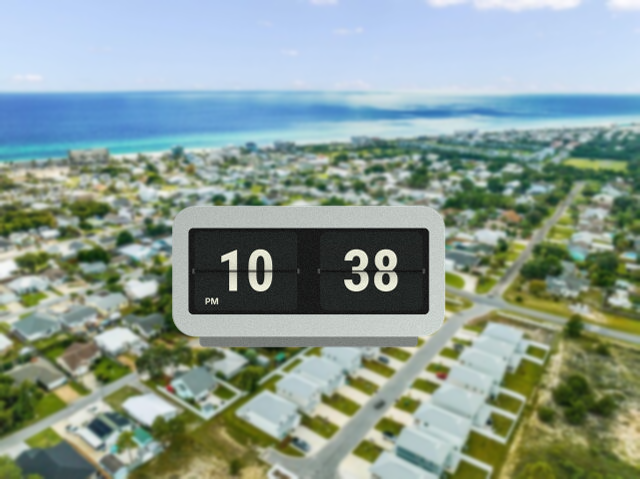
**10:38**
